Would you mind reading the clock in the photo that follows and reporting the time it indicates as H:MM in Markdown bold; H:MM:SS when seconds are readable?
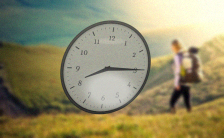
**8:15**
